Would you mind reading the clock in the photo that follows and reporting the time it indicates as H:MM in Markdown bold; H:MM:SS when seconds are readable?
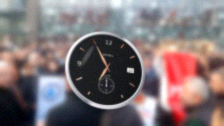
**6:55**
